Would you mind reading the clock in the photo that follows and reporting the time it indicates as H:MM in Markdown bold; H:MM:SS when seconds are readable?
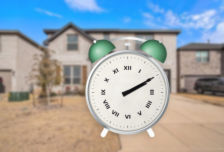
**2:10**
